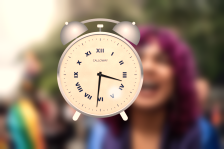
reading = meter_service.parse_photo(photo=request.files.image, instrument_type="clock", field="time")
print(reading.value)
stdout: 3:31
